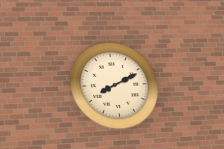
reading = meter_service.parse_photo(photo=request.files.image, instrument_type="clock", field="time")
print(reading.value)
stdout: 8:11
